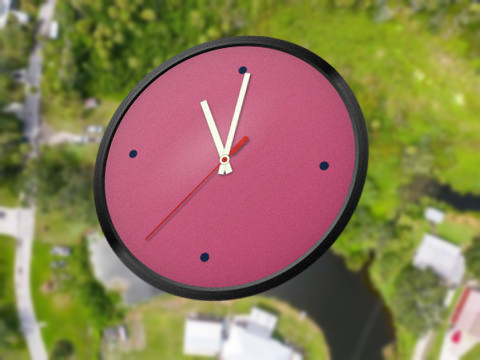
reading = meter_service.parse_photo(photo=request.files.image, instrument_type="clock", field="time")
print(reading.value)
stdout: 11:00:36
